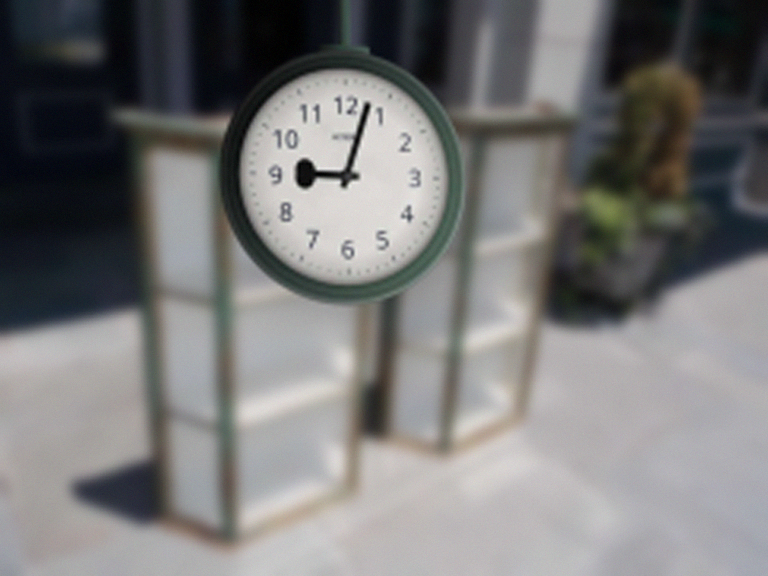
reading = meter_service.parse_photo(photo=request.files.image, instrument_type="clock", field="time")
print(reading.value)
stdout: 9:03
